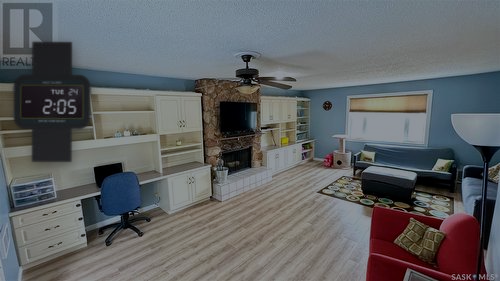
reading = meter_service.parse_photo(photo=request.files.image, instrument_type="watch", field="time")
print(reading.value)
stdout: 2:05
